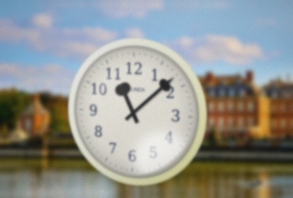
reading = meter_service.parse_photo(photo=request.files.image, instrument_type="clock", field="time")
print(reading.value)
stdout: 11:08
